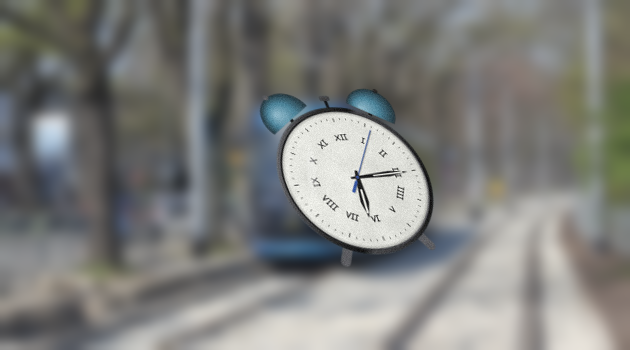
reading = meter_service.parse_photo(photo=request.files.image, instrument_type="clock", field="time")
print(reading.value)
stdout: 6:15:06
